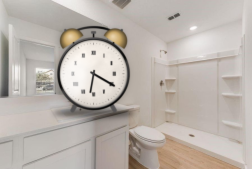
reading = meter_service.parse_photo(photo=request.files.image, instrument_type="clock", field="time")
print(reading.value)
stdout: 6:20
